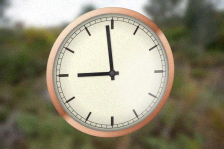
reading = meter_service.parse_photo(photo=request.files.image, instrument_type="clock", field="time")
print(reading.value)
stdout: 8:59
